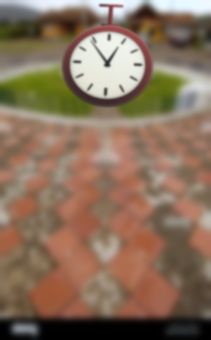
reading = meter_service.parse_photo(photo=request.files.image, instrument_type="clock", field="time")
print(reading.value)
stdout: 12:54
